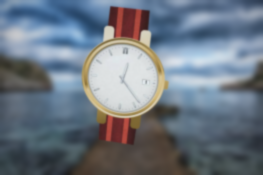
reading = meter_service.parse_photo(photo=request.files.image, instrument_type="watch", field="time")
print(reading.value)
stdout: 12:23
